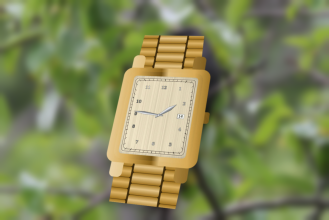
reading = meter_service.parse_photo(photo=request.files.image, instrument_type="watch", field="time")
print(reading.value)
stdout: 1:46
